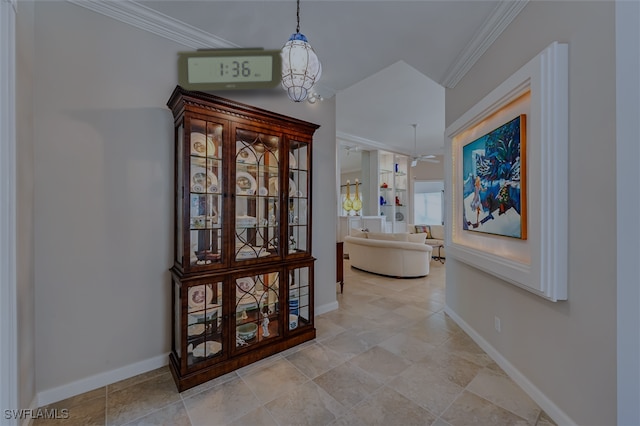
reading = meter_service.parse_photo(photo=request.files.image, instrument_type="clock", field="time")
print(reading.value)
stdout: 1:36
